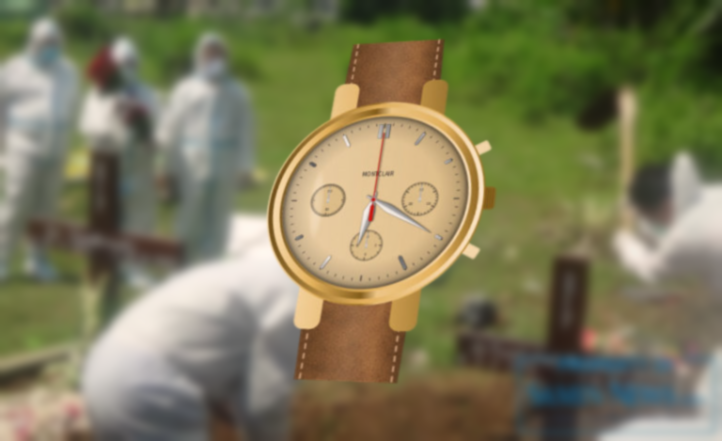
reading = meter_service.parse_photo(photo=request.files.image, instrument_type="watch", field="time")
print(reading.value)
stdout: 6:20
